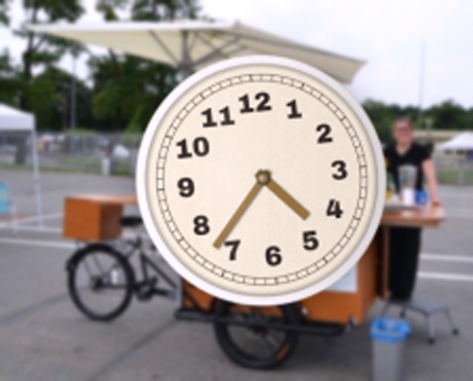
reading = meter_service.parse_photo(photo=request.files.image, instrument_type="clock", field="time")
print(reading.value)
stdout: 4:37
